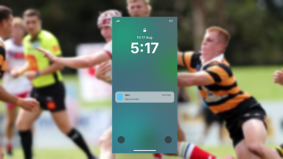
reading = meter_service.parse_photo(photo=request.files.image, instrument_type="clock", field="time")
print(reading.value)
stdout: 5:17
